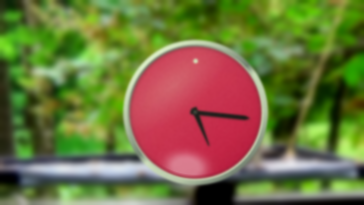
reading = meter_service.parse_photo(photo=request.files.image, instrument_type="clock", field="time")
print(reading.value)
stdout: 5:16
